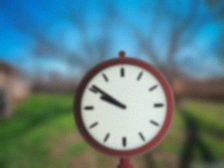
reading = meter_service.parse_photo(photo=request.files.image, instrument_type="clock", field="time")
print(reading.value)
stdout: 9:51
